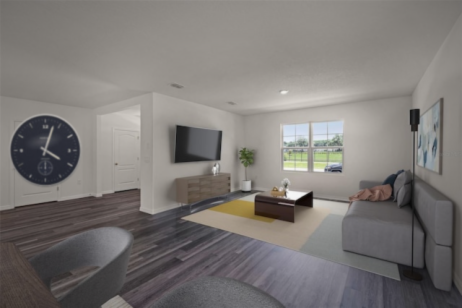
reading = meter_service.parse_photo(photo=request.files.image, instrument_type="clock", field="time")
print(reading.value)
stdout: 4:03
